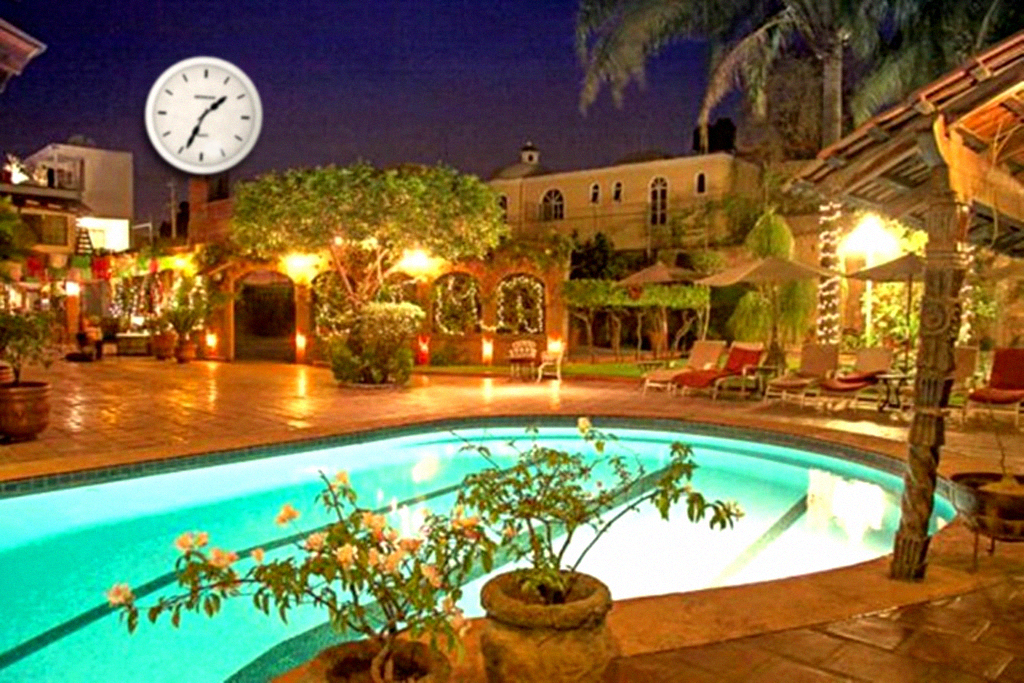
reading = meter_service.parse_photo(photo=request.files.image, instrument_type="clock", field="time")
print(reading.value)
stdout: 1:34
